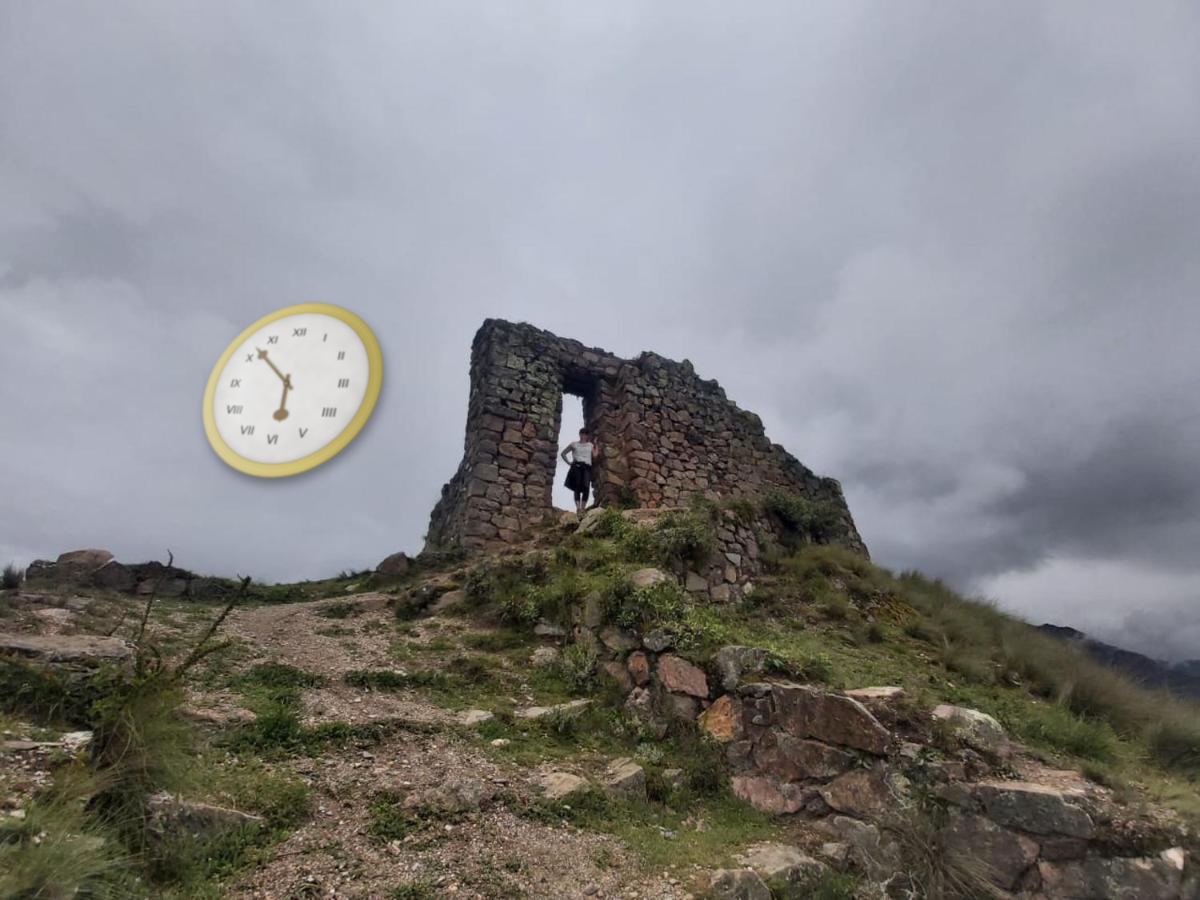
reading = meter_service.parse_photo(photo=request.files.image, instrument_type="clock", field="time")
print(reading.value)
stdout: 5:52
